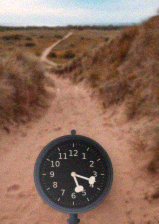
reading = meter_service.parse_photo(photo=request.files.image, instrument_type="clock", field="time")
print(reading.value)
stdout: 5:18
